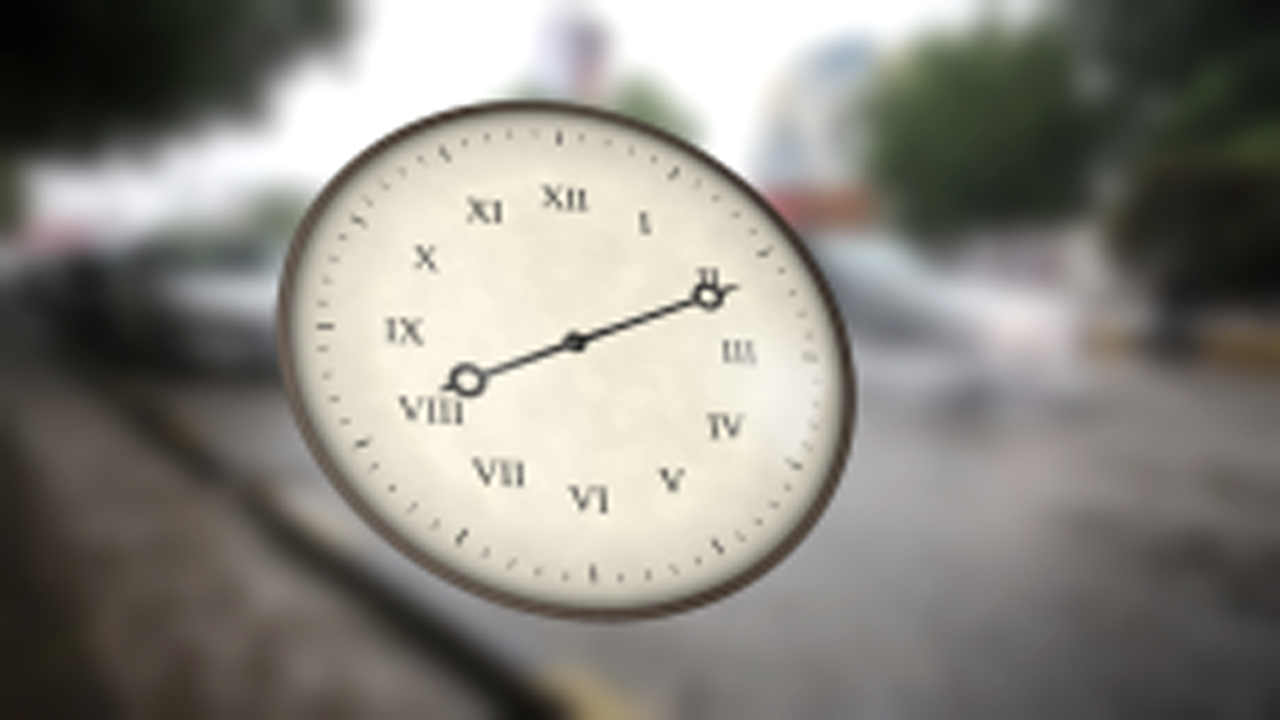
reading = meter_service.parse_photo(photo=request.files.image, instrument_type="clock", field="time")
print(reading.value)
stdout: 8:11
